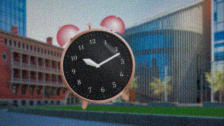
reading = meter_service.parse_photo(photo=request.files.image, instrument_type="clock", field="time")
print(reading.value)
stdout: 10:12
